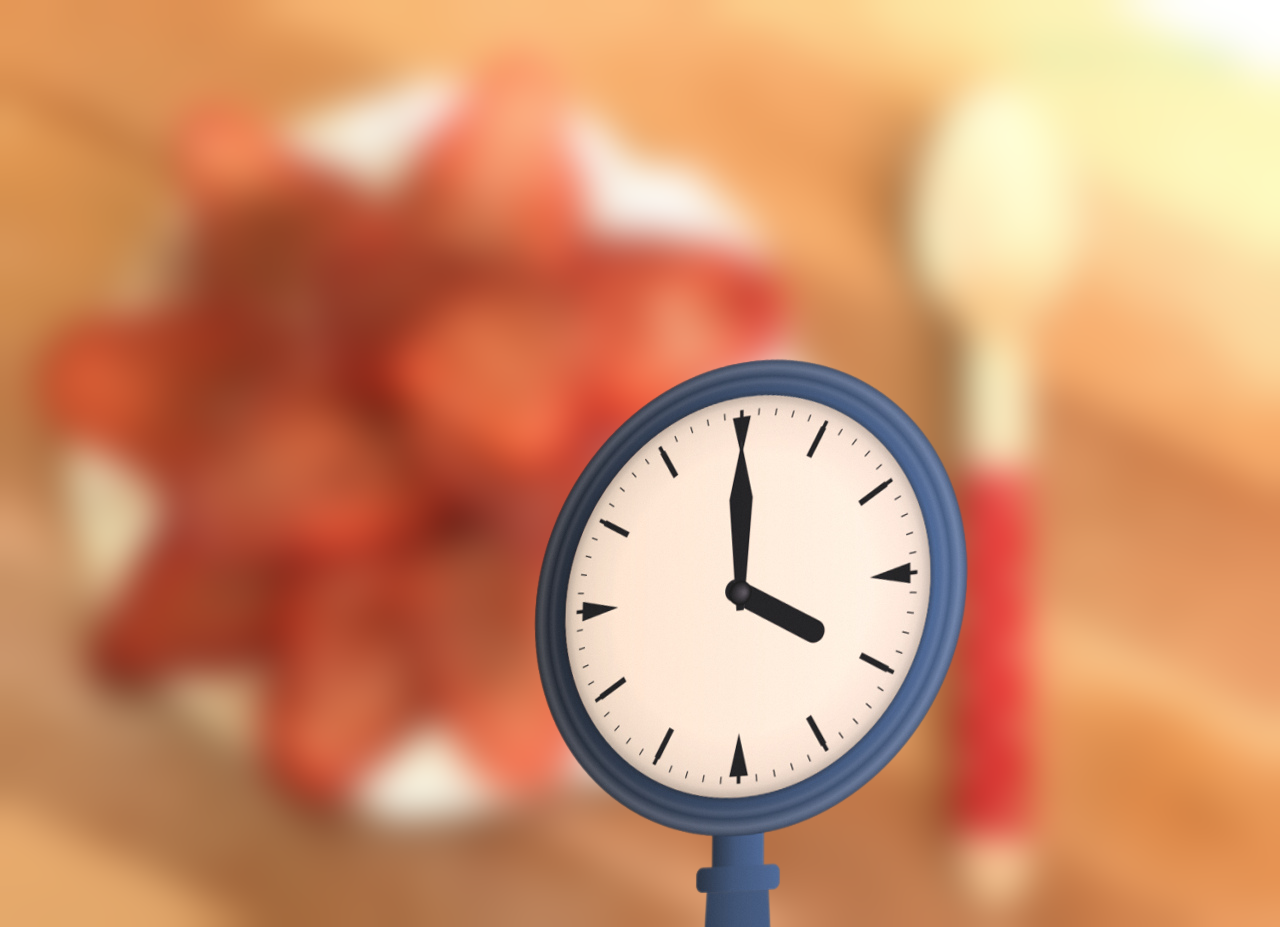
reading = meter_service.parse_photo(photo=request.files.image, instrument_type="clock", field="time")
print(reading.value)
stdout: 4:00
